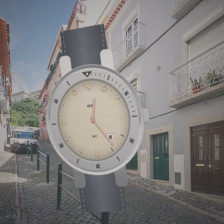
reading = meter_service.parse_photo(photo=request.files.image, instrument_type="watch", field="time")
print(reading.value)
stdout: 12:24
